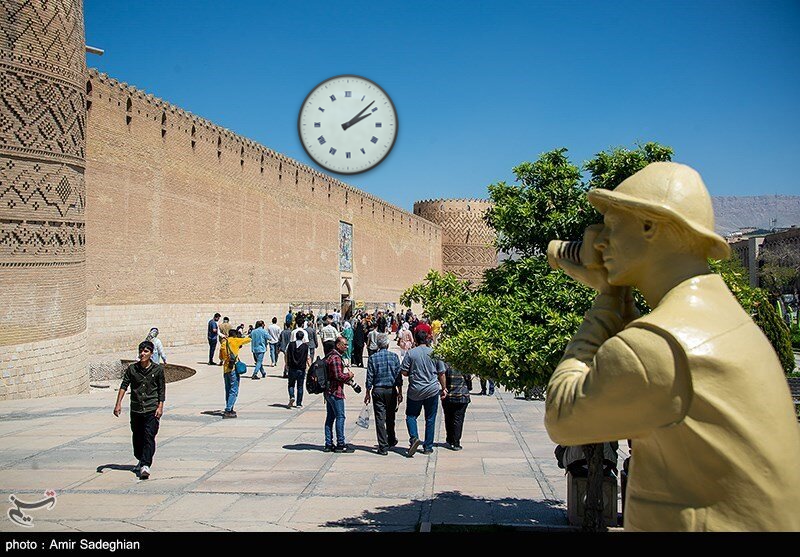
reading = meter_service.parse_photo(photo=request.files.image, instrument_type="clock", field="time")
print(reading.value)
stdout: 2:08
